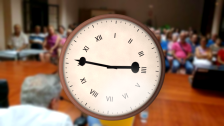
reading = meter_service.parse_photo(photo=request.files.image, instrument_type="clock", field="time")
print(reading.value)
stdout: 3:51
